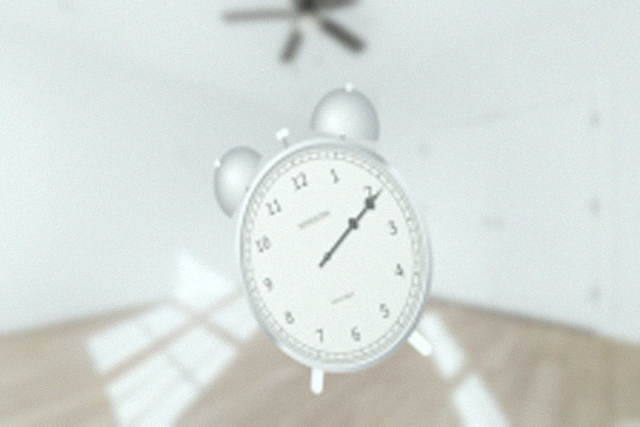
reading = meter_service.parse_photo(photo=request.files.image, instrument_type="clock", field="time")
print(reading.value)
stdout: 2:11
